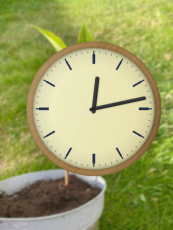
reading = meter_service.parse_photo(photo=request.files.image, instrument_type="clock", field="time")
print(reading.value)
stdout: 12:13
